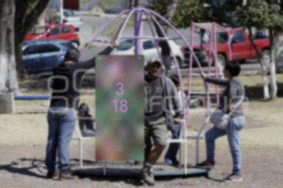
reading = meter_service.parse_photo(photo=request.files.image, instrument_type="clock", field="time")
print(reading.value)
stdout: 3:18
